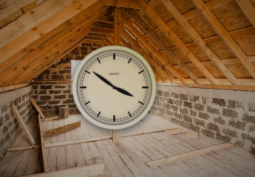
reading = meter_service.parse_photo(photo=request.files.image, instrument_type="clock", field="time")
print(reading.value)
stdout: 3:51
